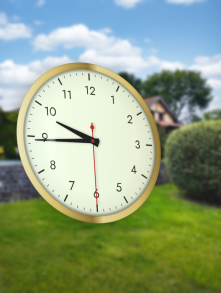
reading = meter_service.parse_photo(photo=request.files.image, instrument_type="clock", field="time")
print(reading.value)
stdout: 9:44:30
